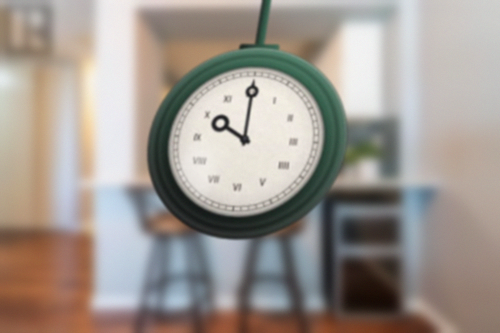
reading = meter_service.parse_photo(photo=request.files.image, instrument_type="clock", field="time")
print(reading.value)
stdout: 10:00
